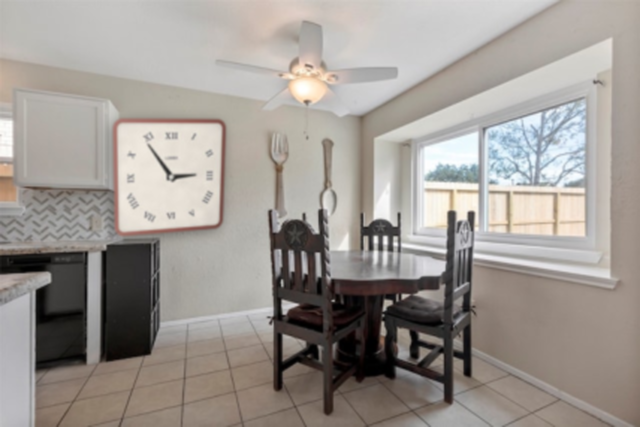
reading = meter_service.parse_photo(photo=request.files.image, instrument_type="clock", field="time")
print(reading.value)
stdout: 2:54
